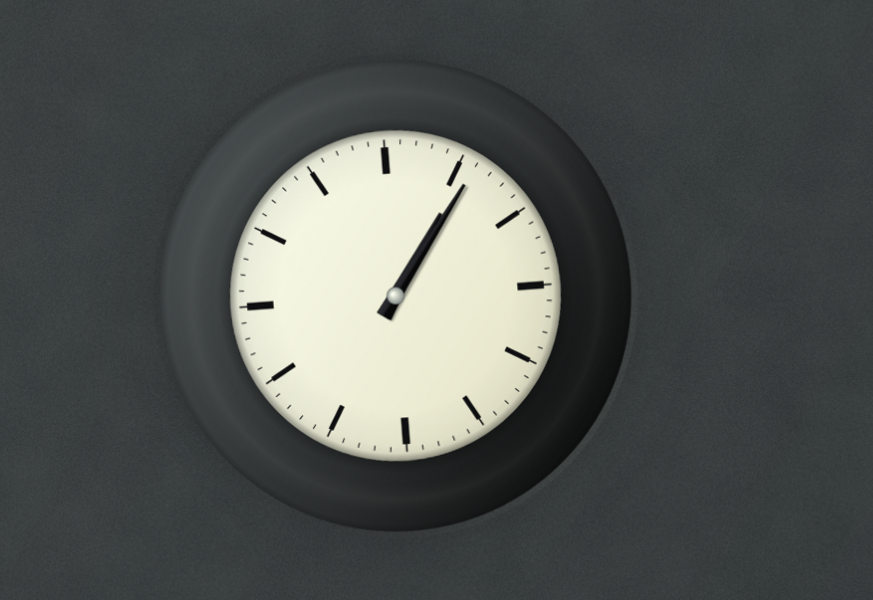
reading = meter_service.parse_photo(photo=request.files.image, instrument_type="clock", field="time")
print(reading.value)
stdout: 1:06
